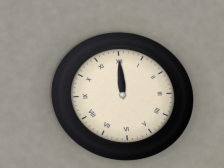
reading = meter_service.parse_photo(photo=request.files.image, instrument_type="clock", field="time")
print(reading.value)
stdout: 12:00
